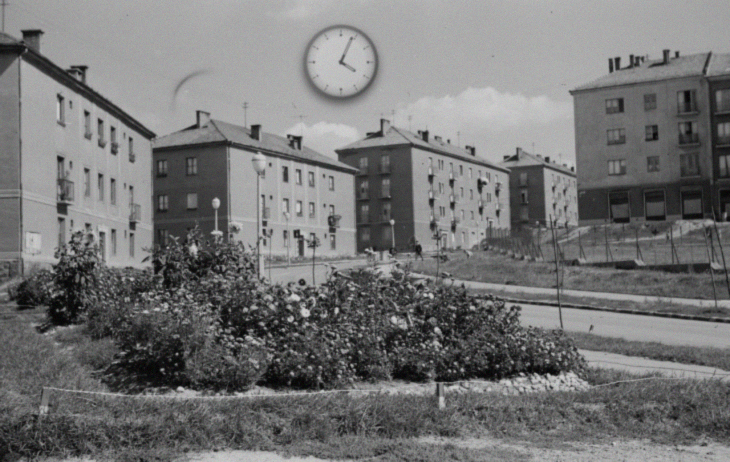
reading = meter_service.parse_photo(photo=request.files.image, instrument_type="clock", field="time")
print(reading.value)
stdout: 4:04
